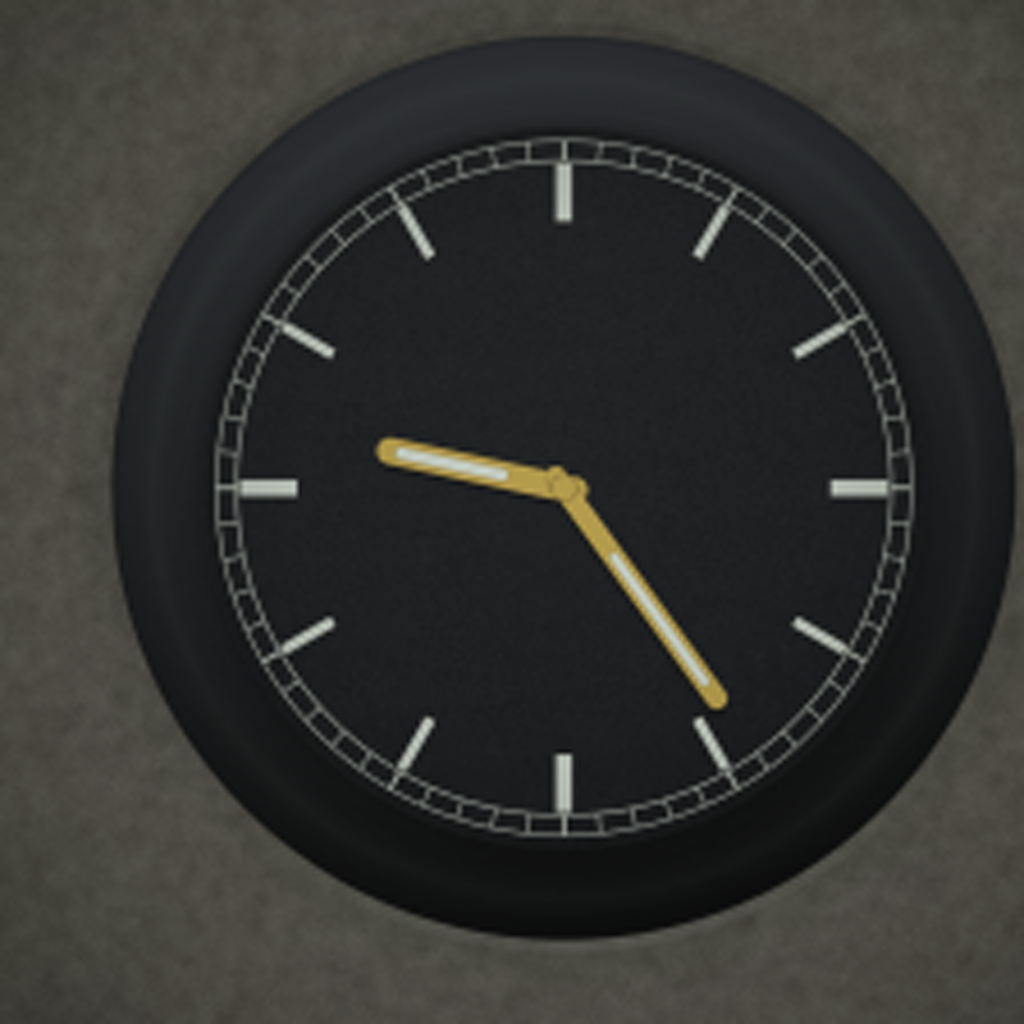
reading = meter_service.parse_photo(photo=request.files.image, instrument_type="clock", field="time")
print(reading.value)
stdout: 9:24
